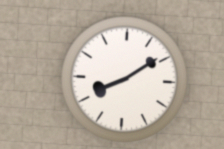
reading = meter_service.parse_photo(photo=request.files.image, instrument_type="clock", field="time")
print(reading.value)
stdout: 8:09
